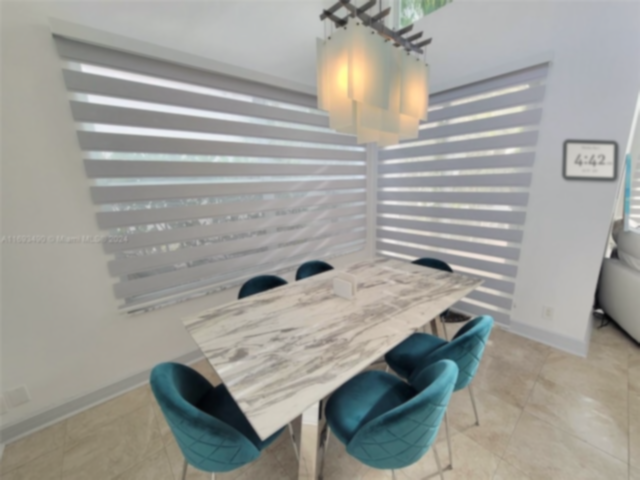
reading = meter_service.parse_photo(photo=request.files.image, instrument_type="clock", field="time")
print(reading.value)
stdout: 4:42
